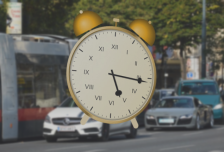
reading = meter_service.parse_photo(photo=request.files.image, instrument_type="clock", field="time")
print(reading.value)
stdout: 5:16
